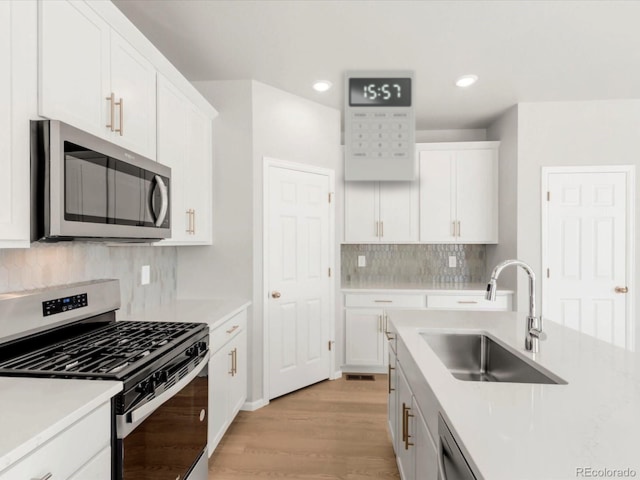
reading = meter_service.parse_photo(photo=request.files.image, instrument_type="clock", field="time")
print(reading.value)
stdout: 15:57
